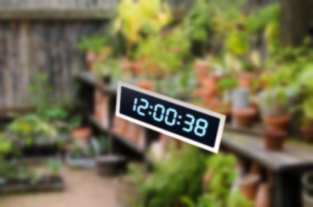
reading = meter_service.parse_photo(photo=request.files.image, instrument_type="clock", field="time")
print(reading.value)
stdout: 12:00:38
